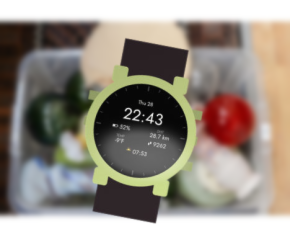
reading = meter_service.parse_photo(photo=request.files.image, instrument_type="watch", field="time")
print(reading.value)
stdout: 22:43
